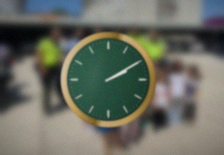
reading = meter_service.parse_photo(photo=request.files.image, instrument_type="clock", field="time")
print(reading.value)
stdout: 2:10
